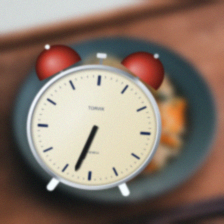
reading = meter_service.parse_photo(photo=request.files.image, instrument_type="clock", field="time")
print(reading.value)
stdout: 6:33
